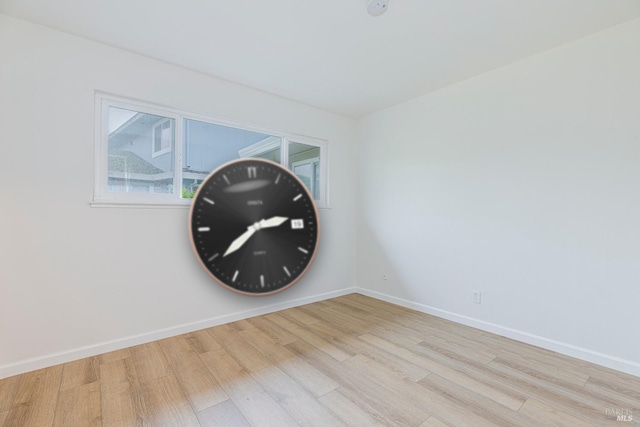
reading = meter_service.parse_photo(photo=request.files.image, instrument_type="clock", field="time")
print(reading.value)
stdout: 2:39
